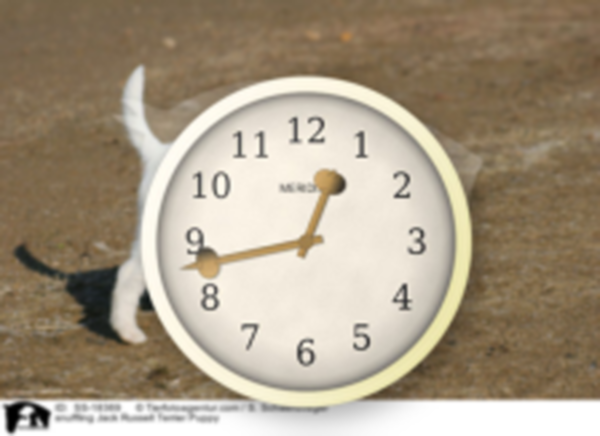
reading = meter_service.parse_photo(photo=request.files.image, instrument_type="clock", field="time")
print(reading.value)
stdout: 12:43
